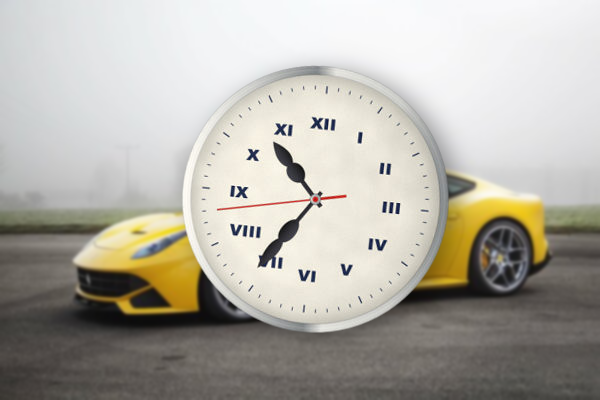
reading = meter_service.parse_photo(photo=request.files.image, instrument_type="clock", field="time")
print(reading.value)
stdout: 10:35:43
